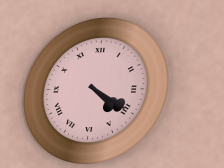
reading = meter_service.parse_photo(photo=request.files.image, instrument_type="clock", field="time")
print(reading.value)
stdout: 4:20
